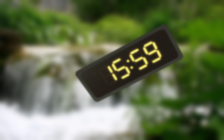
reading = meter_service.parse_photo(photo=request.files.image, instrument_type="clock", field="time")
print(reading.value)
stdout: 15:59
